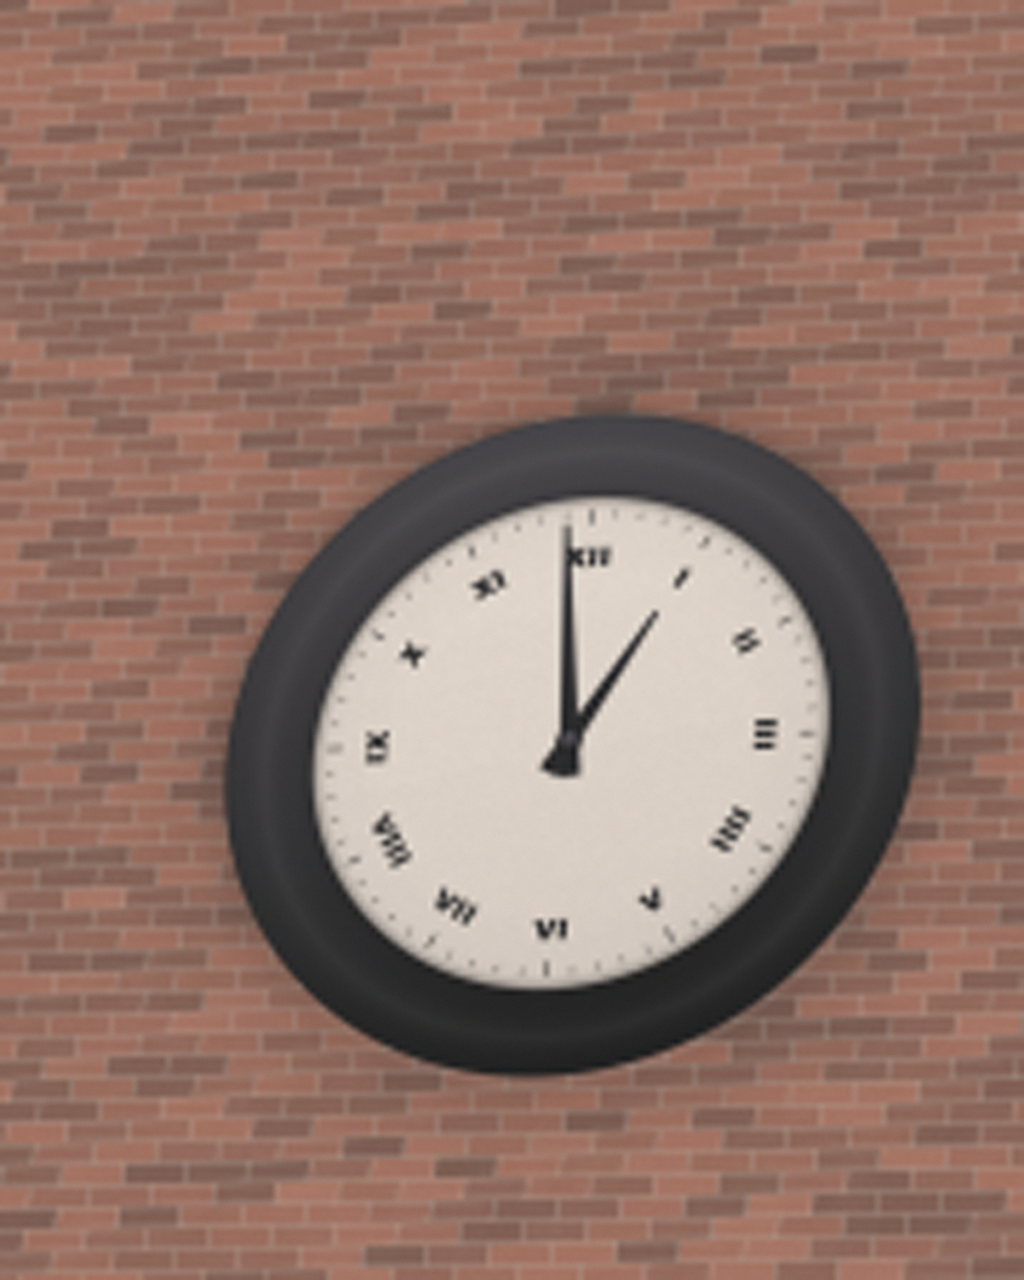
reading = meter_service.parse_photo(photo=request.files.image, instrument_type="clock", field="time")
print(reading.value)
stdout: 12:59
